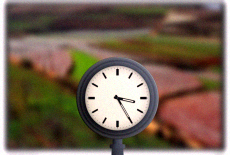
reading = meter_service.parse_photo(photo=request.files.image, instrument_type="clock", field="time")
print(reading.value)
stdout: 3:25
